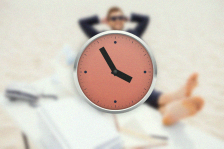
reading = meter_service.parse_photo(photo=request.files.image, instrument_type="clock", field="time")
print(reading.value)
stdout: 3:55
